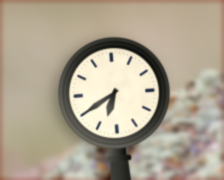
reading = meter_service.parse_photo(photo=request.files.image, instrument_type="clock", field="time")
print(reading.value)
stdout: 6:40
